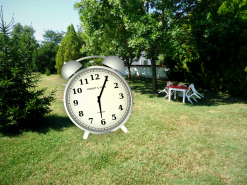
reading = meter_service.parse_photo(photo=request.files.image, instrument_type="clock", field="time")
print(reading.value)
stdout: 6:05
